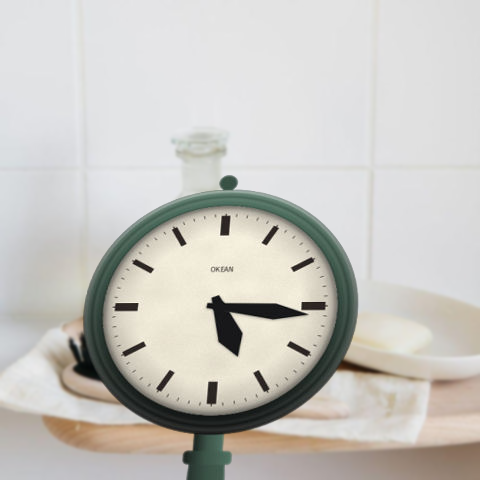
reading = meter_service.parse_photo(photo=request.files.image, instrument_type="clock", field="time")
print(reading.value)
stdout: 5:16
